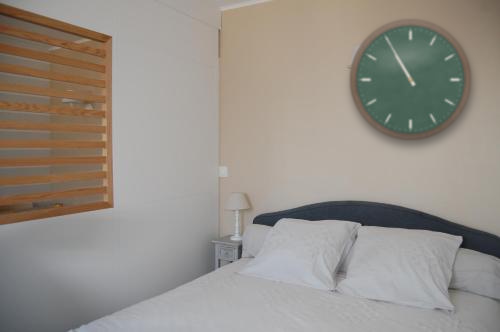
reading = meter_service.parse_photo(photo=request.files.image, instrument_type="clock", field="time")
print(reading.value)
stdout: 10:55
